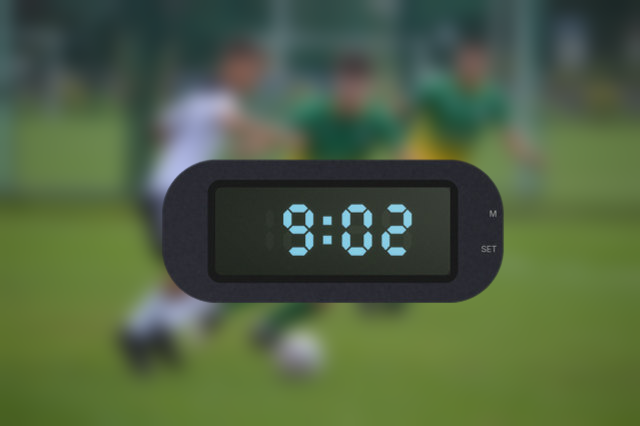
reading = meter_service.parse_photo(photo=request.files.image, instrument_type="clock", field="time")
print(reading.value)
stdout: 9:02
